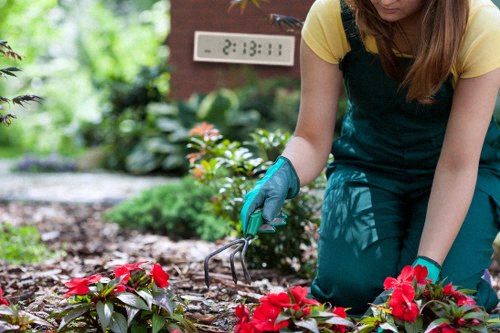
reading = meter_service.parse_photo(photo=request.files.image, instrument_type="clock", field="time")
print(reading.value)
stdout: 2:13:11
